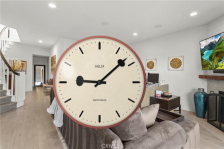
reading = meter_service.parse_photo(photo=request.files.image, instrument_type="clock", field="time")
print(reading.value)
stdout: 9:08
